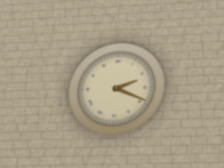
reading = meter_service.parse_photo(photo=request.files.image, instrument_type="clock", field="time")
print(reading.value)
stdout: 2:19
